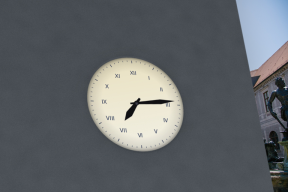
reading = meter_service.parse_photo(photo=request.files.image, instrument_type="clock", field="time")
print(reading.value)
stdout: 7:14
